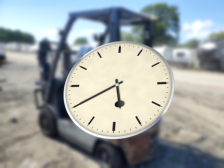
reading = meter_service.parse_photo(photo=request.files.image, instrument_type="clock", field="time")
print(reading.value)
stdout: 5:40
